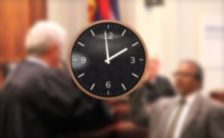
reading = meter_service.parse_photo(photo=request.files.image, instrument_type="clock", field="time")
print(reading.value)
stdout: 1:59
